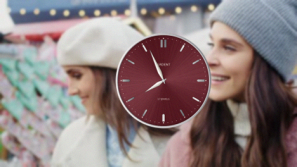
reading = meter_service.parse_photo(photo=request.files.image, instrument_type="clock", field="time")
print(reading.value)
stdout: 7:56
